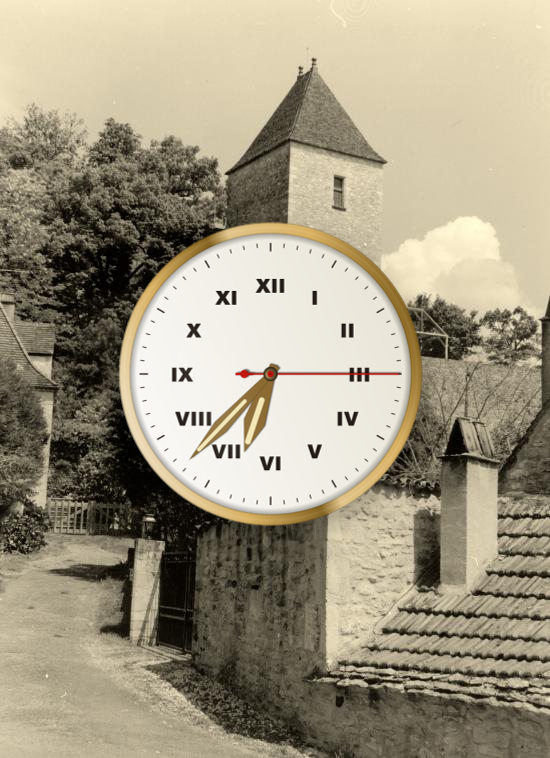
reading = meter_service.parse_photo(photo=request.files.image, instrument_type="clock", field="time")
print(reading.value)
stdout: 6:37:15
